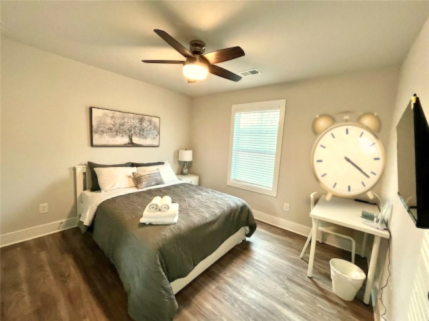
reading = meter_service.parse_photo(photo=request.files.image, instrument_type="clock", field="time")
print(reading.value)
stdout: 4:22
